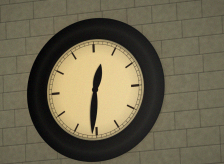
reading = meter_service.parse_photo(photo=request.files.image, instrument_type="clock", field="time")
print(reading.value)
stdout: 12:31
